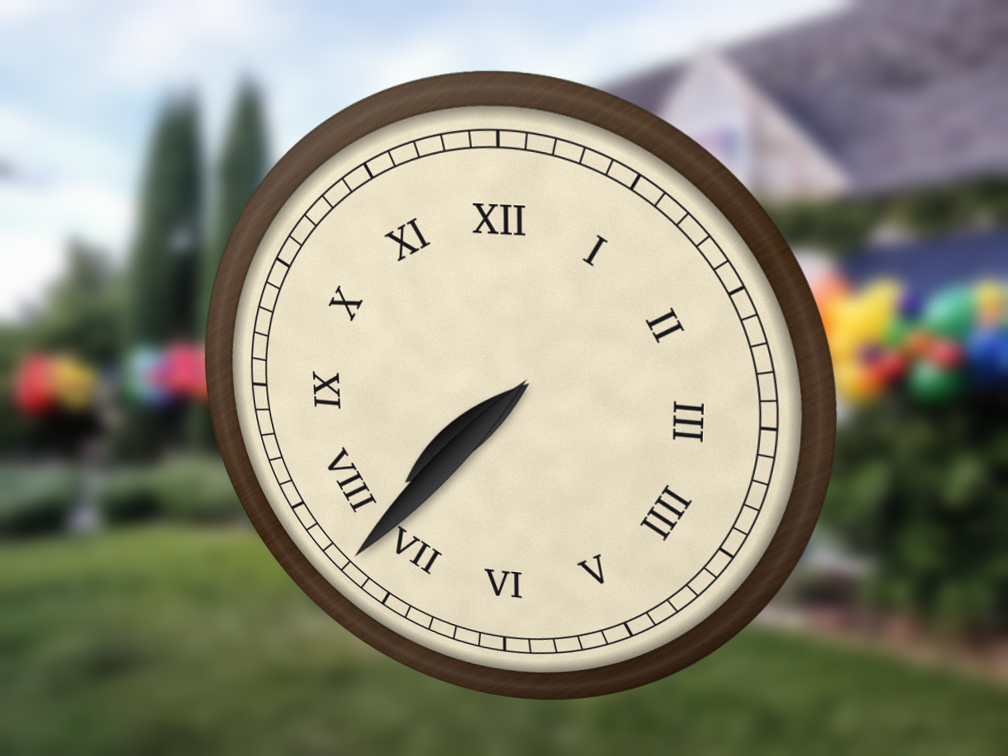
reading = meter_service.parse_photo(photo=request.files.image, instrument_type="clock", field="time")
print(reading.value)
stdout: 7:37
